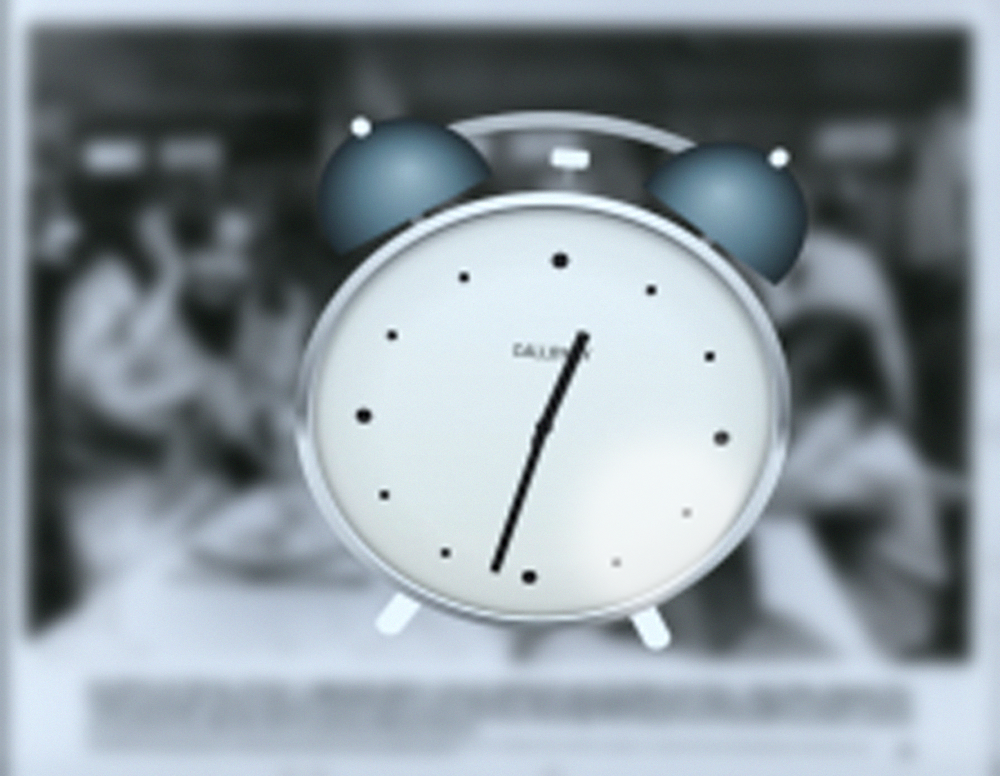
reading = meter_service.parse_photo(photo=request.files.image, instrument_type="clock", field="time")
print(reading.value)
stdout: 12:32
